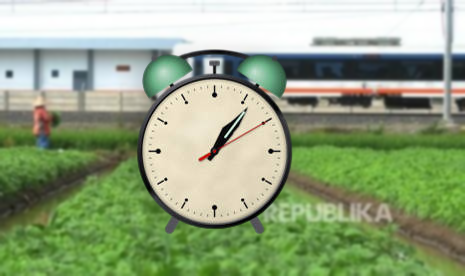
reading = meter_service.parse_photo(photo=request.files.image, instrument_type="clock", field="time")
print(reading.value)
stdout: 1:06:10
